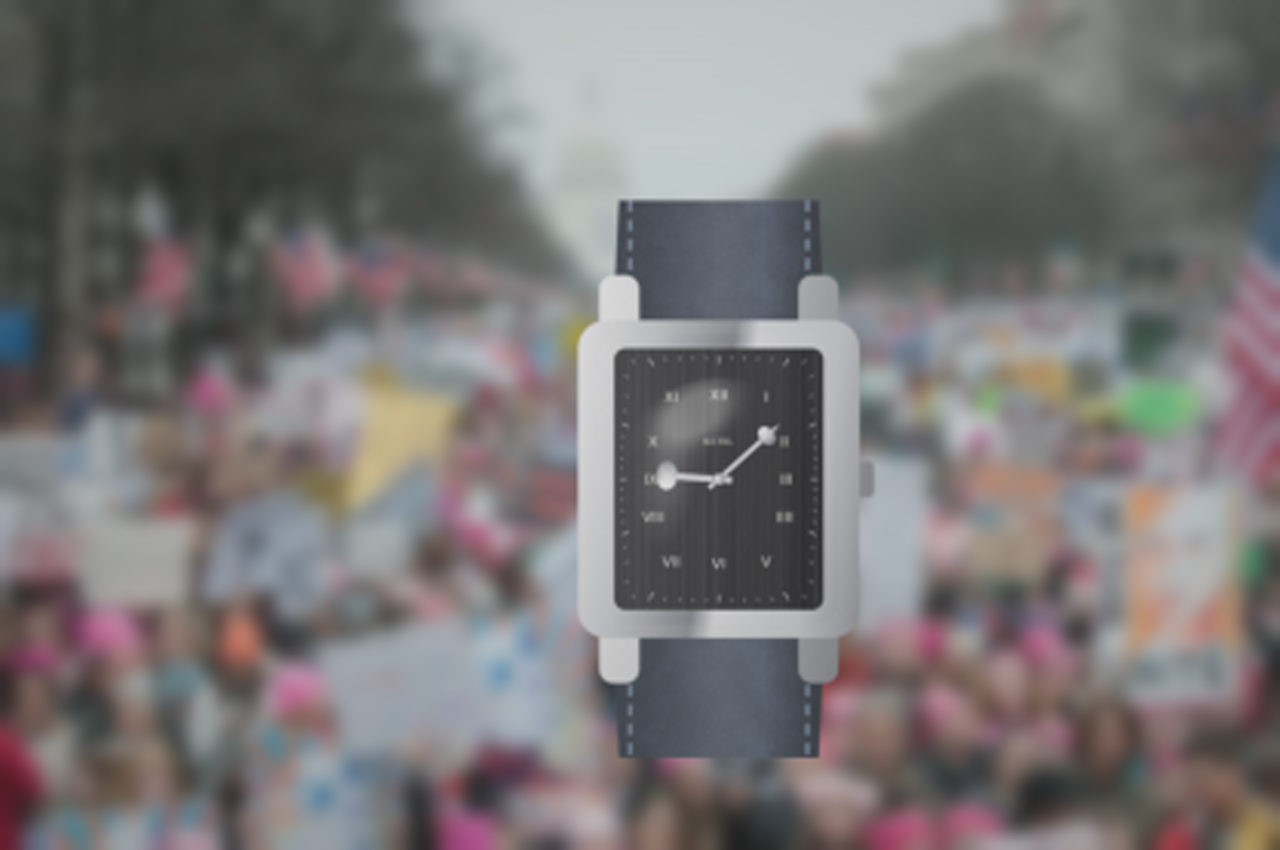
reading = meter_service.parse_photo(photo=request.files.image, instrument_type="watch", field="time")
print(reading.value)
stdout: 9:08
